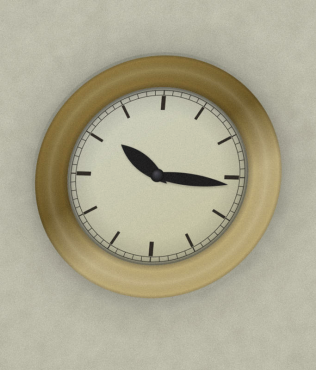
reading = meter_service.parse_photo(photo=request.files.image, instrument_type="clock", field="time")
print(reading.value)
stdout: 10:16
